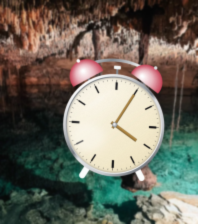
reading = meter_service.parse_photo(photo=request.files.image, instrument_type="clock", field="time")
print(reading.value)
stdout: 4:05
